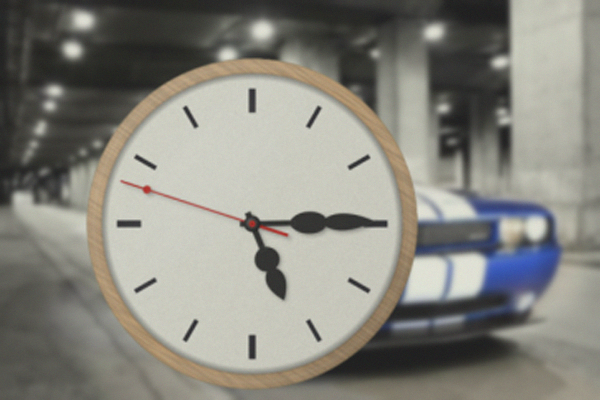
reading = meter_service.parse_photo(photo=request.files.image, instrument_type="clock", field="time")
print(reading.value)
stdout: 5:14:48
